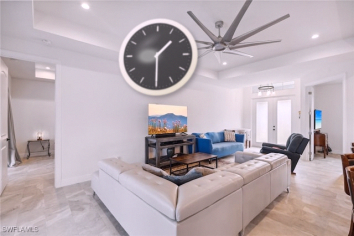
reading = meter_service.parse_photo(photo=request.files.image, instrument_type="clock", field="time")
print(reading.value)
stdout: 1:30
